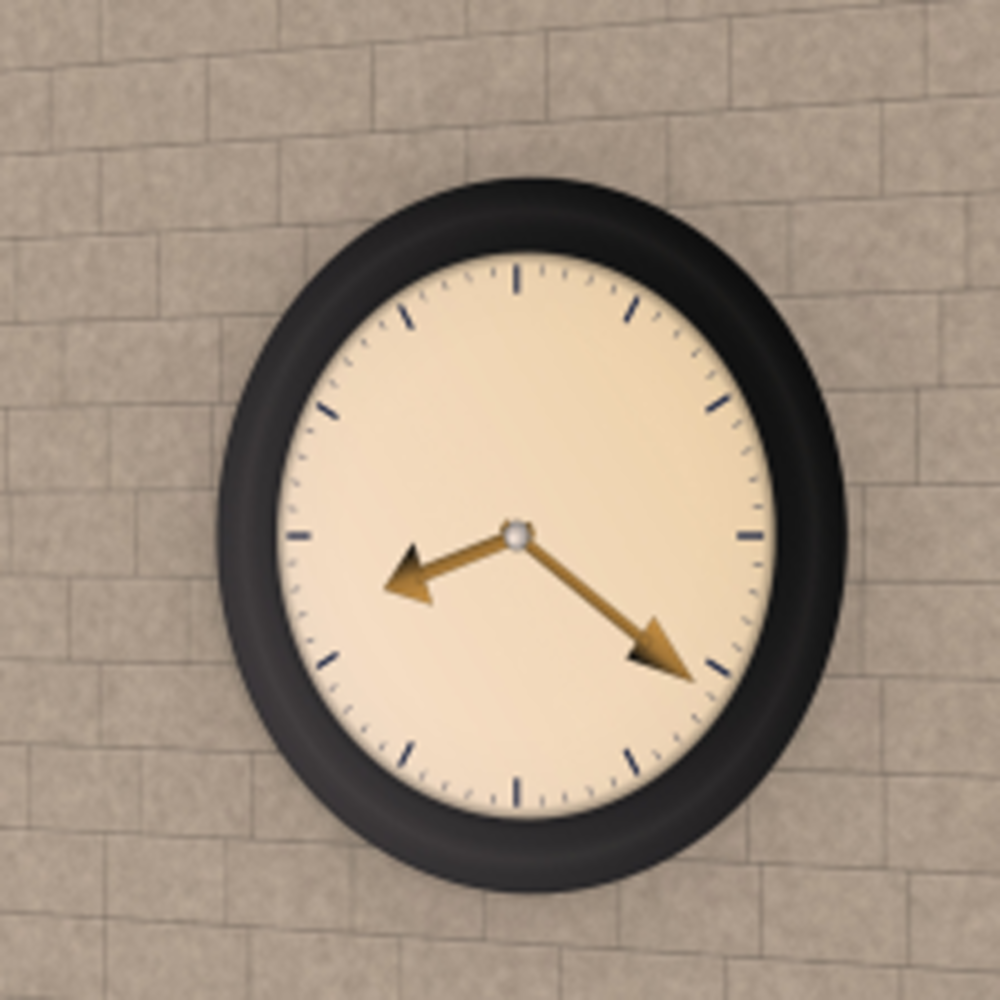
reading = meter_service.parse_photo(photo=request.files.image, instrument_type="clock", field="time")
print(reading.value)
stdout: 8:21
